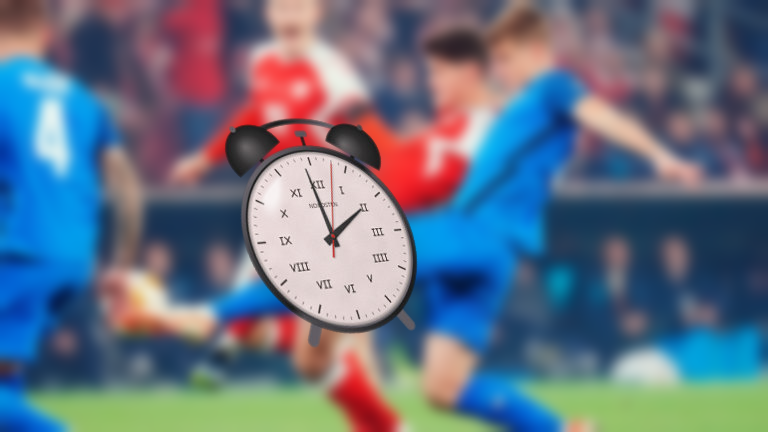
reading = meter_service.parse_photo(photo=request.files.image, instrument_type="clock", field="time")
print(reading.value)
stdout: 1:59:03
